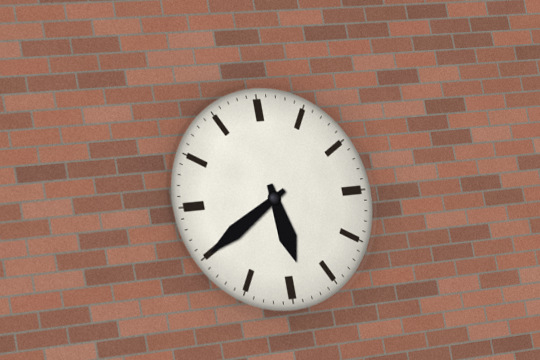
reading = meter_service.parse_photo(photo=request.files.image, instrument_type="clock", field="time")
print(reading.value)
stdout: 5:40
